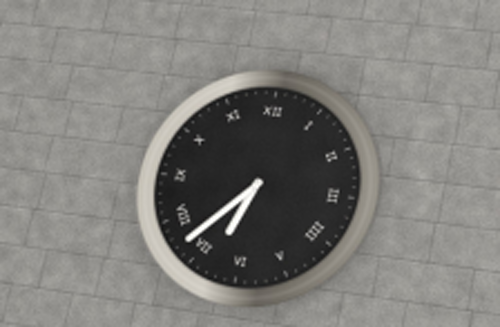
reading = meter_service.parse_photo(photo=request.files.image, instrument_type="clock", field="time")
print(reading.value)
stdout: 6:37
